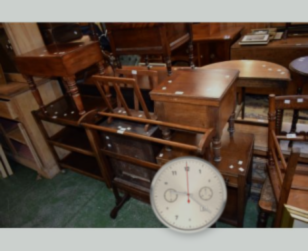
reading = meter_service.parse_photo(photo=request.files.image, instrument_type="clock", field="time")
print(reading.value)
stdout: 9:22
